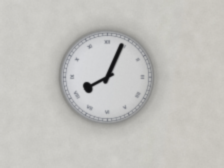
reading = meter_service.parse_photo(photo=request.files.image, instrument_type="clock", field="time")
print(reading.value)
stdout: 8:04
